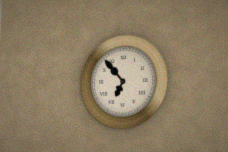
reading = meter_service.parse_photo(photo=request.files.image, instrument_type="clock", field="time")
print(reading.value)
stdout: 6:53
